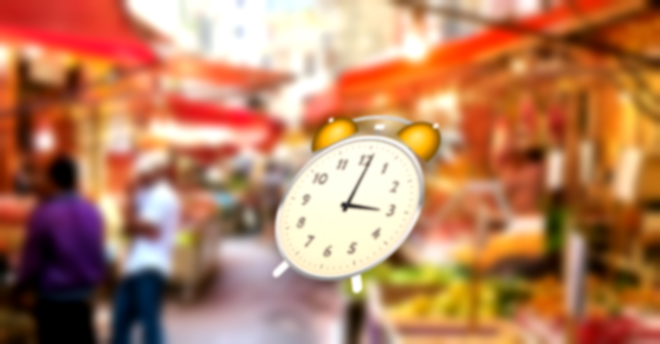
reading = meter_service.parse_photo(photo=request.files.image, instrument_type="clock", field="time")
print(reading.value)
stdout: 3:01
